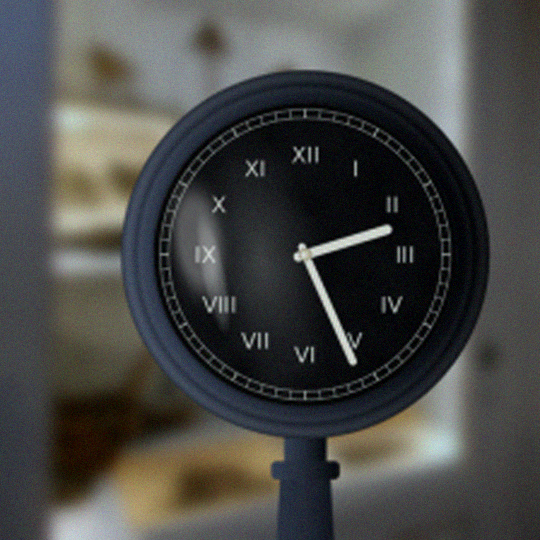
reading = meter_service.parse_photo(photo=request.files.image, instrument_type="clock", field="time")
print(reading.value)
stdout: 2:26
